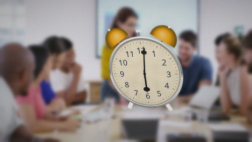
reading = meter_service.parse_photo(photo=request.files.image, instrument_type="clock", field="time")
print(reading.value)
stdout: 6:01
